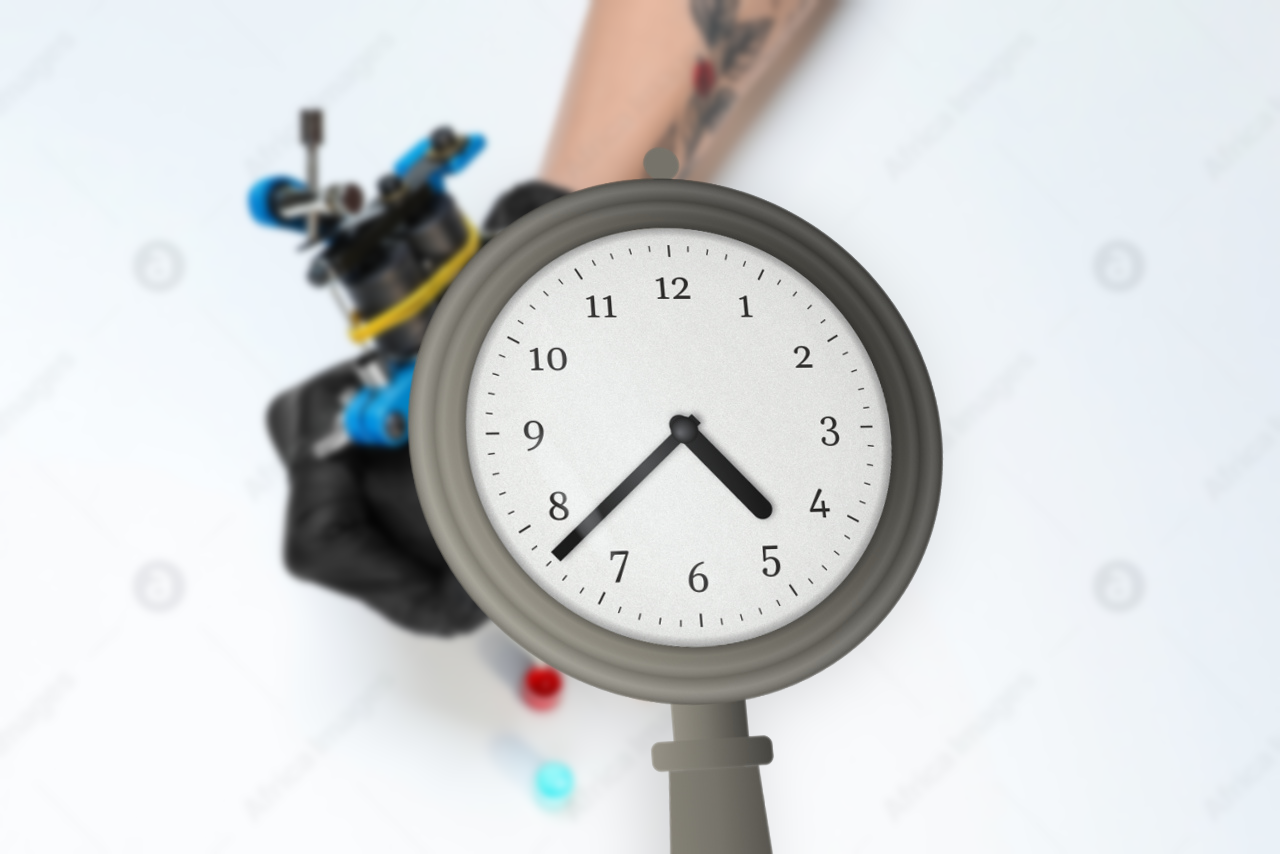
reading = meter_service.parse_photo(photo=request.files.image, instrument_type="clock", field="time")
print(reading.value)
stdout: 4:38
